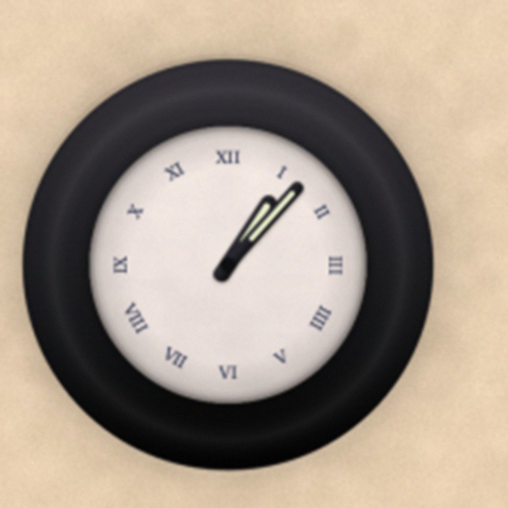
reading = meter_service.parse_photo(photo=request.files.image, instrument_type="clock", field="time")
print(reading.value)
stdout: 1:07
